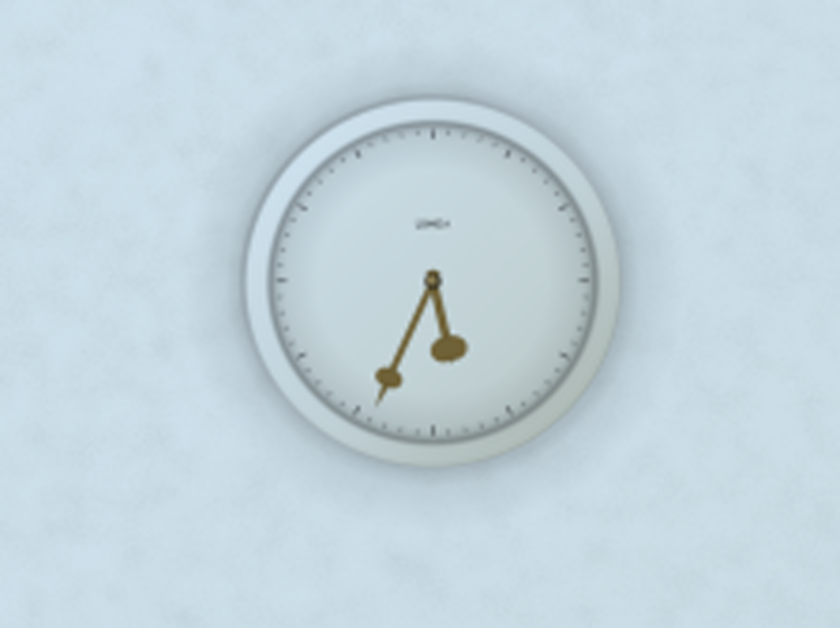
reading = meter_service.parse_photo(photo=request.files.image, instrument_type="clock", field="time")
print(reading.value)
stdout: 5:34
